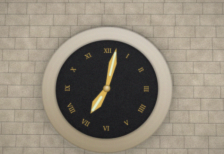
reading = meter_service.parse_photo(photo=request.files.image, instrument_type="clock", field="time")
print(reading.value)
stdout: 7:02
